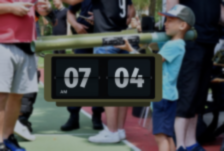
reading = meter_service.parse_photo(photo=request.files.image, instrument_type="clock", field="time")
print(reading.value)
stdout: 7:04
